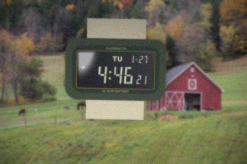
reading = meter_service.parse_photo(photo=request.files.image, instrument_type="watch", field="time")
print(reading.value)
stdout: 4:46
